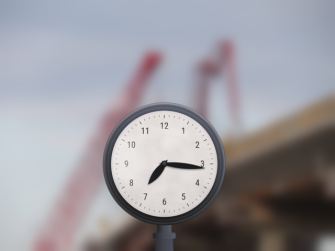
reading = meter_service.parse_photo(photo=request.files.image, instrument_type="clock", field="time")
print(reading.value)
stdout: 7:16
